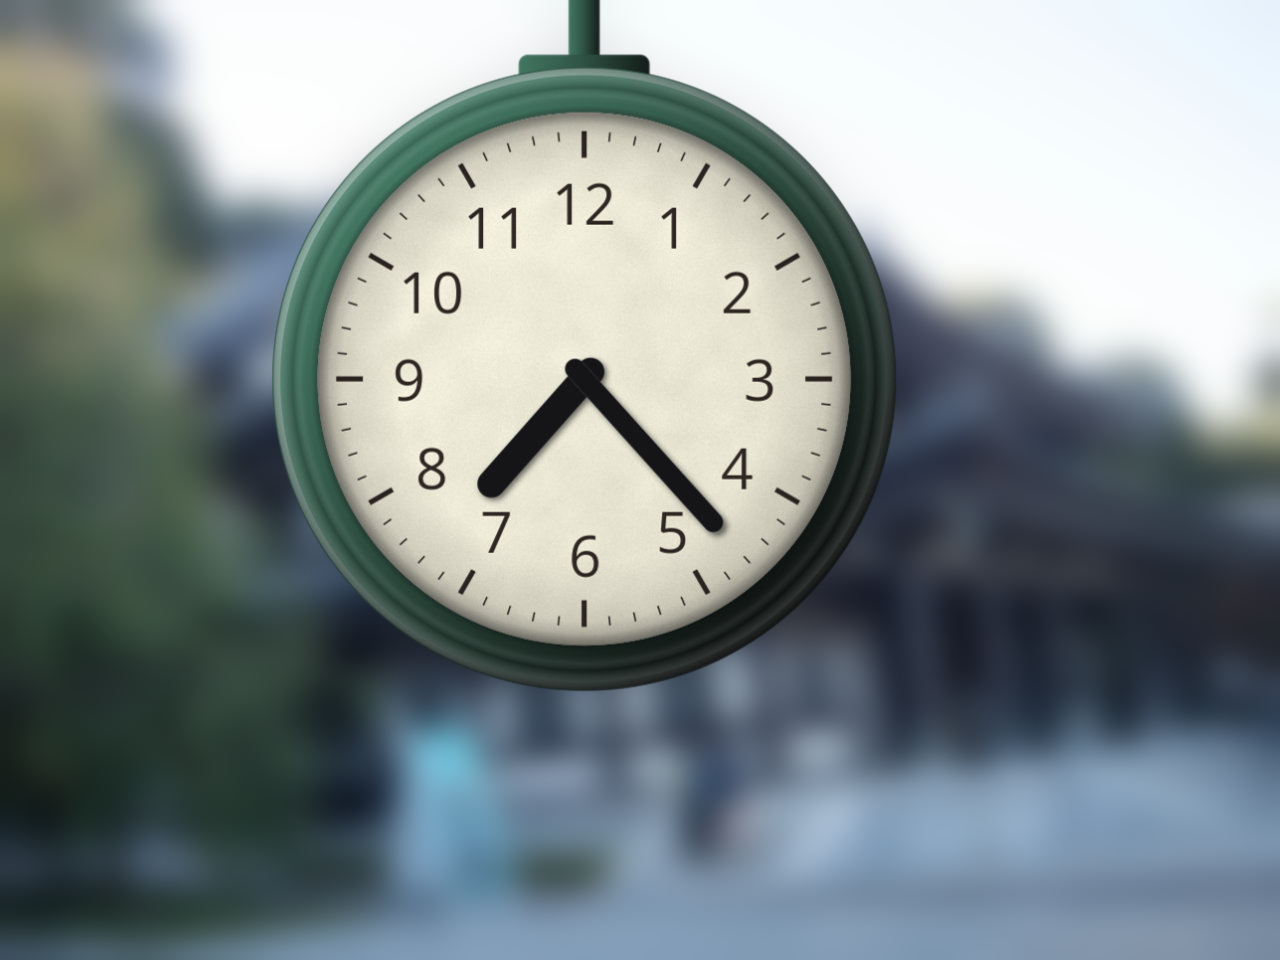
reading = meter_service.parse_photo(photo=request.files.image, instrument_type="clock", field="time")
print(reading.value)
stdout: 7:23
